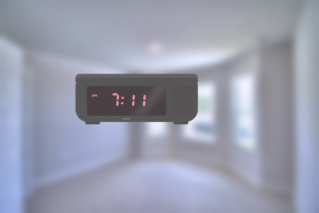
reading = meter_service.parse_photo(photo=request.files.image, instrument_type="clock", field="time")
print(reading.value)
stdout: 7:11
